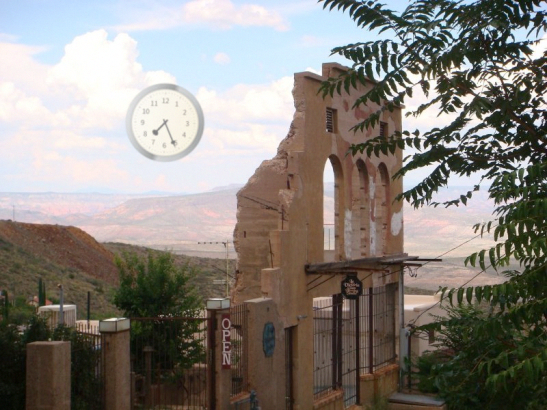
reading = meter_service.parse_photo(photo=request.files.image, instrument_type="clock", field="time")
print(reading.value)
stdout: 7:26
